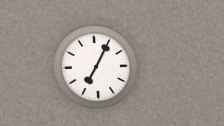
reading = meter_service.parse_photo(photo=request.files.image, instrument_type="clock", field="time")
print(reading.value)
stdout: 7:05
